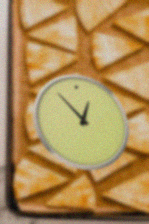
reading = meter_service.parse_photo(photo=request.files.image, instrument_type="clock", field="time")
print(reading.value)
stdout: 12:54
